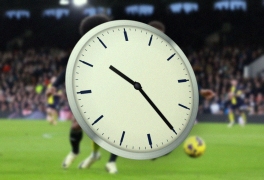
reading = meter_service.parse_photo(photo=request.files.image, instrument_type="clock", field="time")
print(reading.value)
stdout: 10:25
